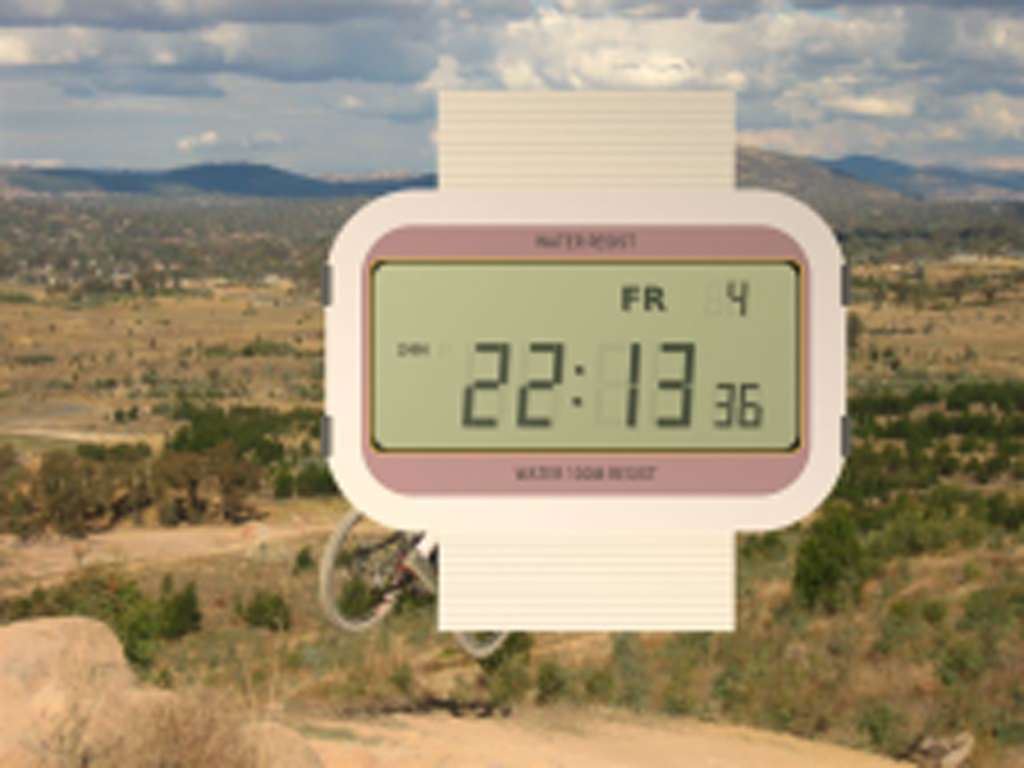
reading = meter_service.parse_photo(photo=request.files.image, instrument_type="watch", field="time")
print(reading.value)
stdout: 22:13:36
